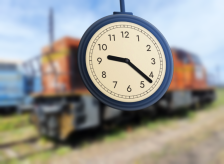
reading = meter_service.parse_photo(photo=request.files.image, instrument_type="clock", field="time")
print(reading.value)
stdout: 9:22
